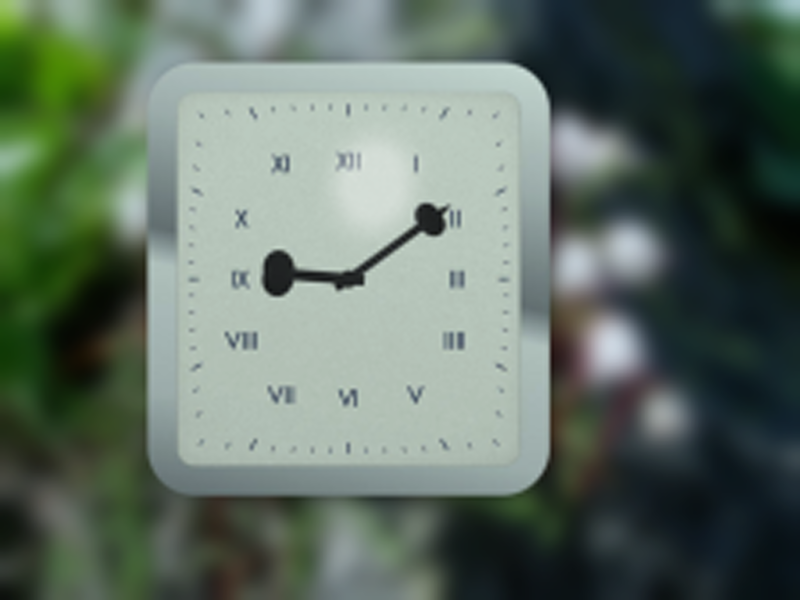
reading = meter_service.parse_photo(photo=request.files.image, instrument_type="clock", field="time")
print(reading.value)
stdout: 9:09
